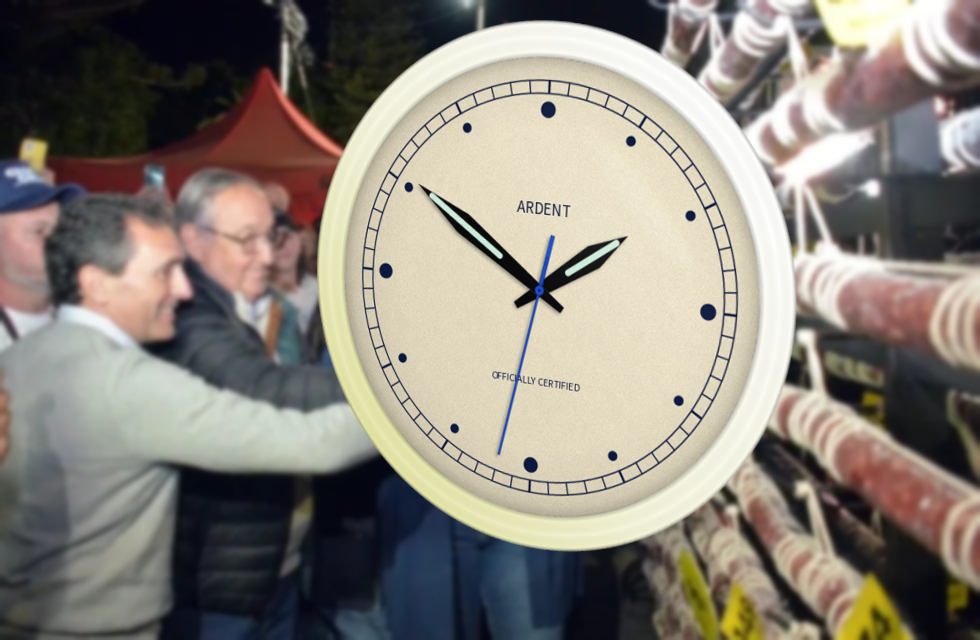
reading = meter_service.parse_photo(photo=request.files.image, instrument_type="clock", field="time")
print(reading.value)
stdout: 1:50:32
